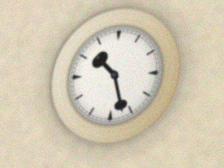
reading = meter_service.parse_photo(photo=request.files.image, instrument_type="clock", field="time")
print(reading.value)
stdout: 10:27
